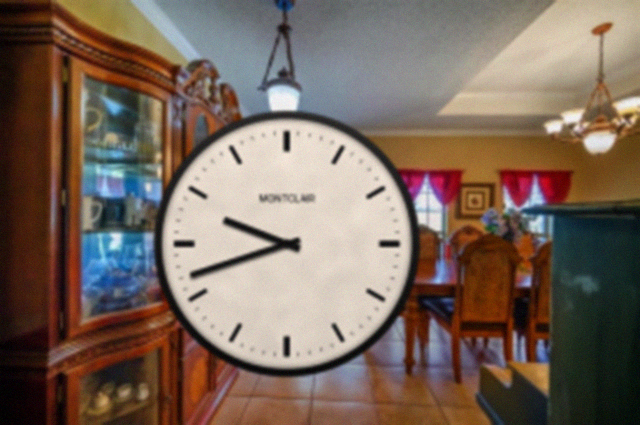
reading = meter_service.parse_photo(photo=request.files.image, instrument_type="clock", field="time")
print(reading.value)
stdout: 9:42
